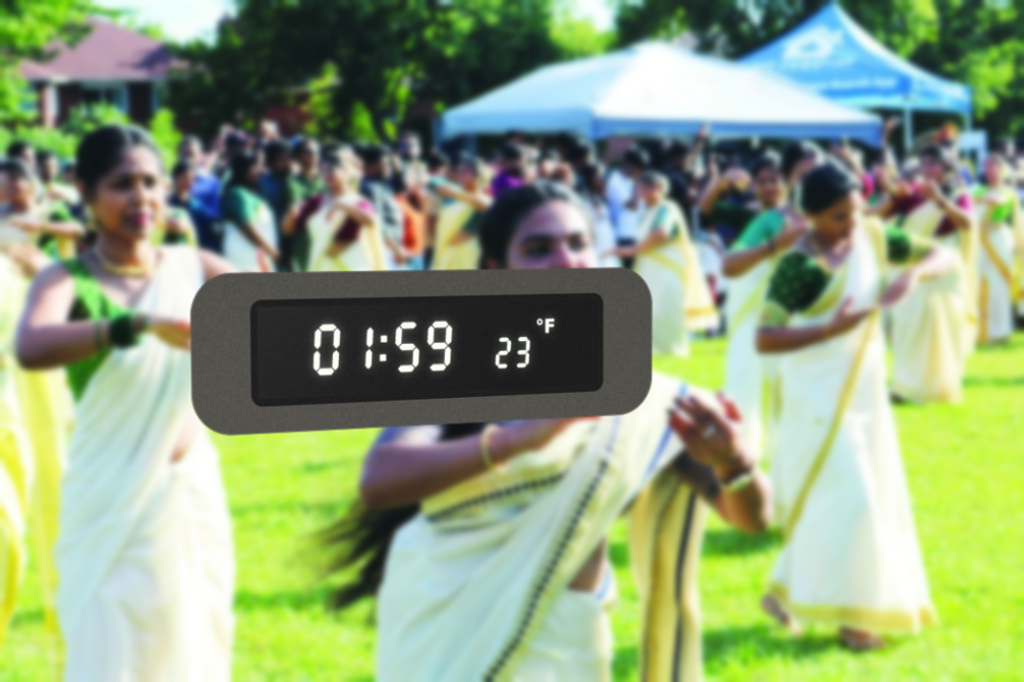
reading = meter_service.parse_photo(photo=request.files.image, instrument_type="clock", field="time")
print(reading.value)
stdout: 1:59
